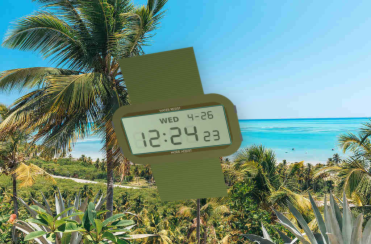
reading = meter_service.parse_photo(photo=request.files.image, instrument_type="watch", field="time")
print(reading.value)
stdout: 12:24:23
